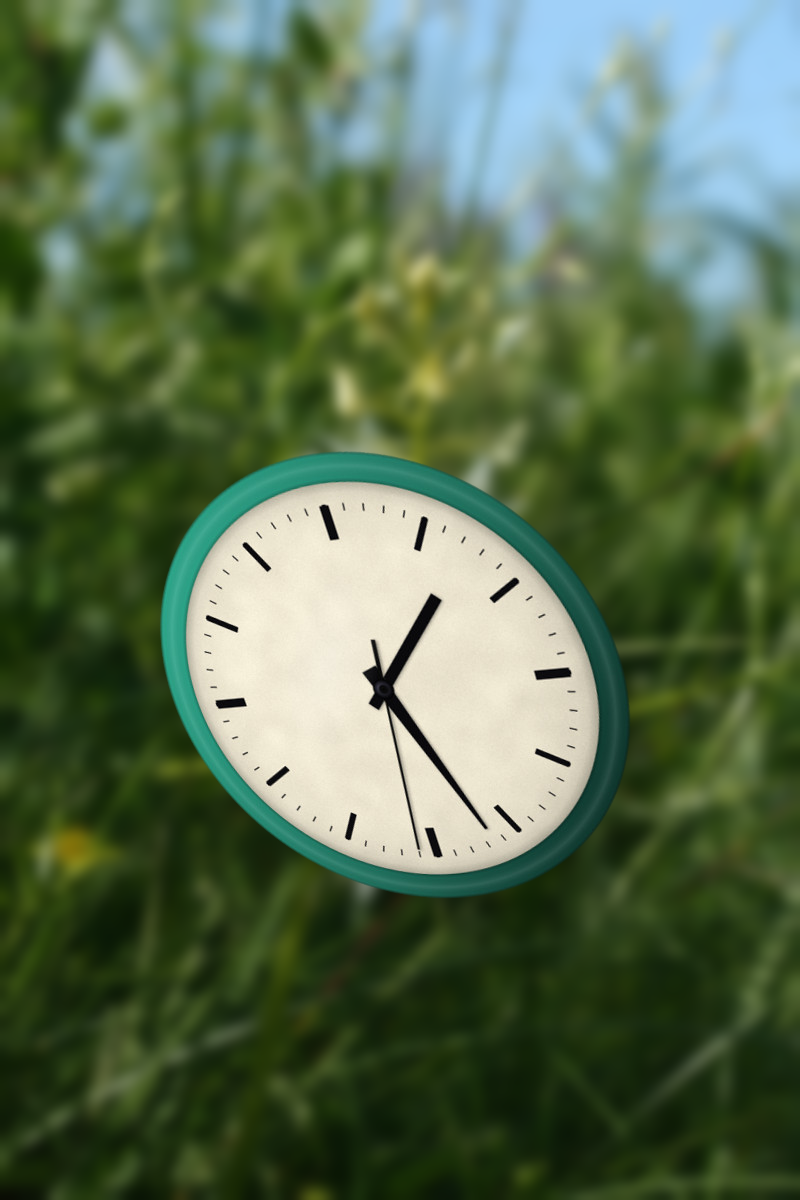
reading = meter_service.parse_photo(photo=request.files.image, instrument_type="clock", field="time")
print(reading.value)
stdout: 1:26:31
